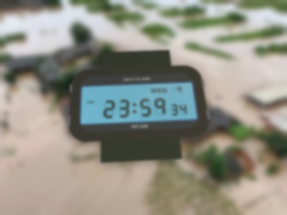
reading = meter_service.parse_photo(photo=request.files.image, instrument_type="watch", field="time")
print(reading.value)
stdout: 23:59:34
